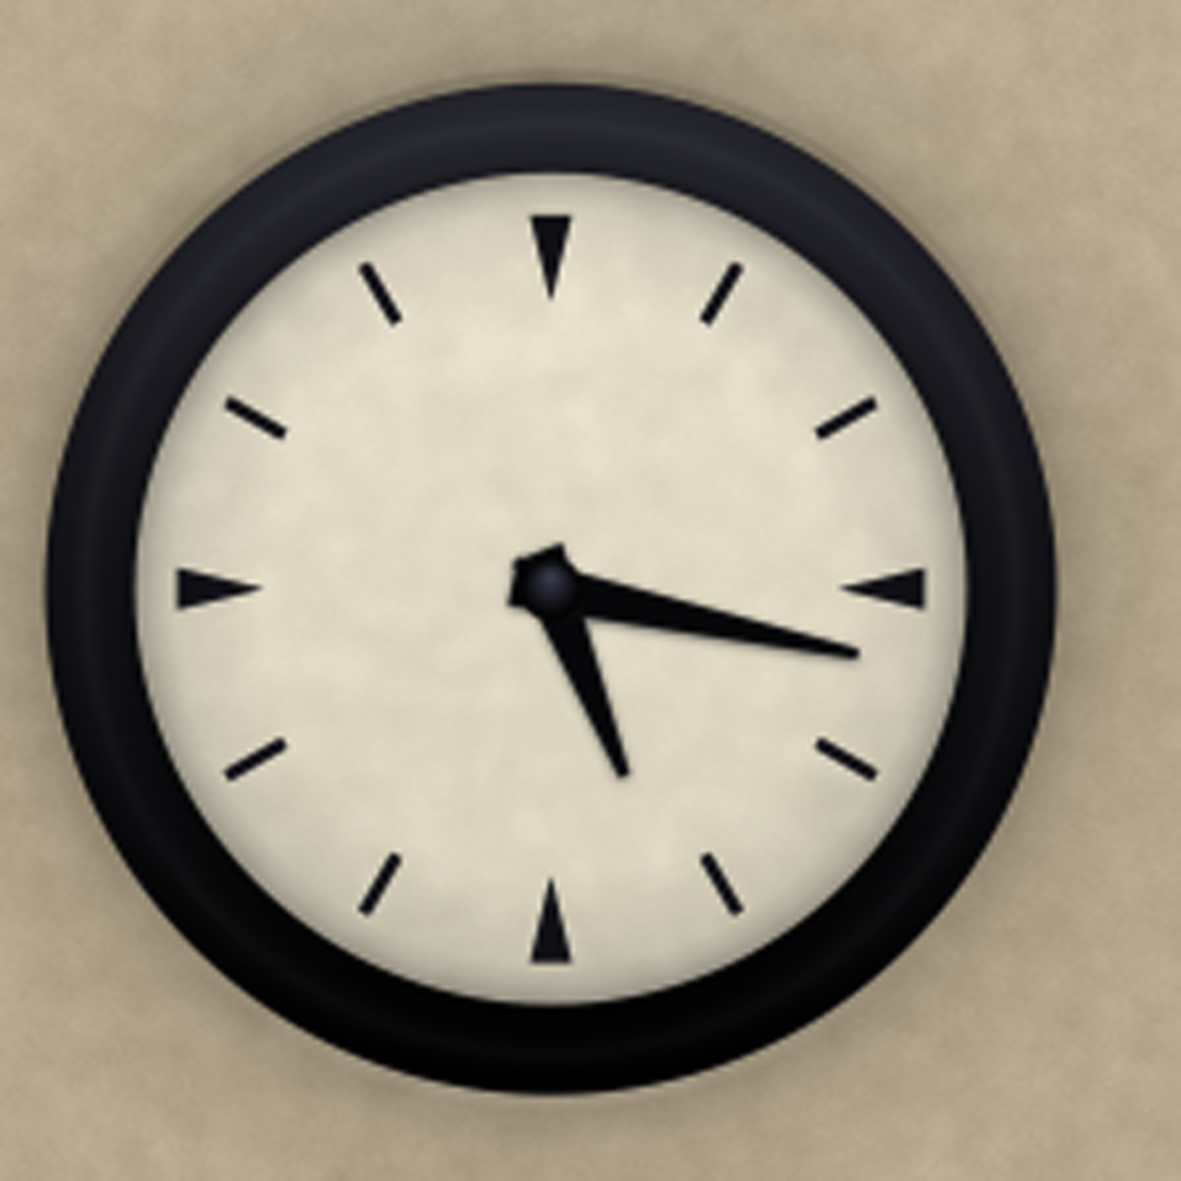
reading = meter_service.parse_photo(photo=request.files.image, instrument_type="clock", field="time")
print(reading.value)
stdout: 5:17
